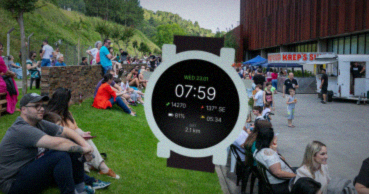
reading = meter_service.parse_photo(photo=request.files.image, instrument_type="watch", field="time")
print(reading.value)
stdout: 7:59
